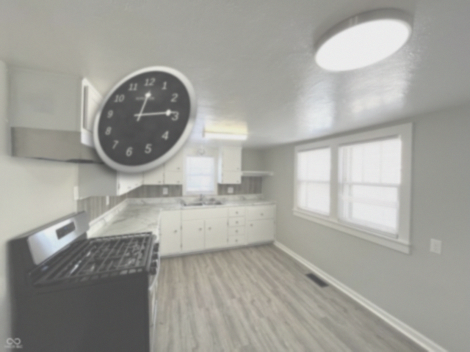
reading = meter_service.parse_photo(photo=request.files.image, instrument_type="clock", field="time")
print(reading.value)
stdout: 12:14
